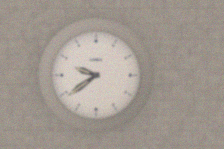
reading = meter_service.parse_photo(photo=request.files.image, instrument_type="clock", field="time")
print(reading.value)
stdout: 9:39
